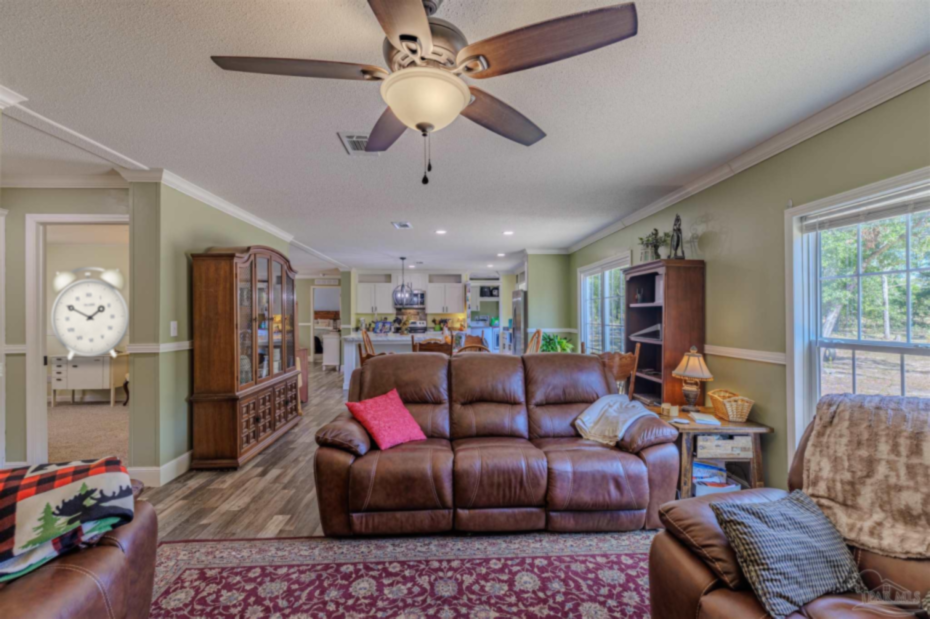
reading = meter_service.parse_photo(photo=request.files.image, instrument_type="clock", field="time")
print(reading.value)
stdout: 1:50
